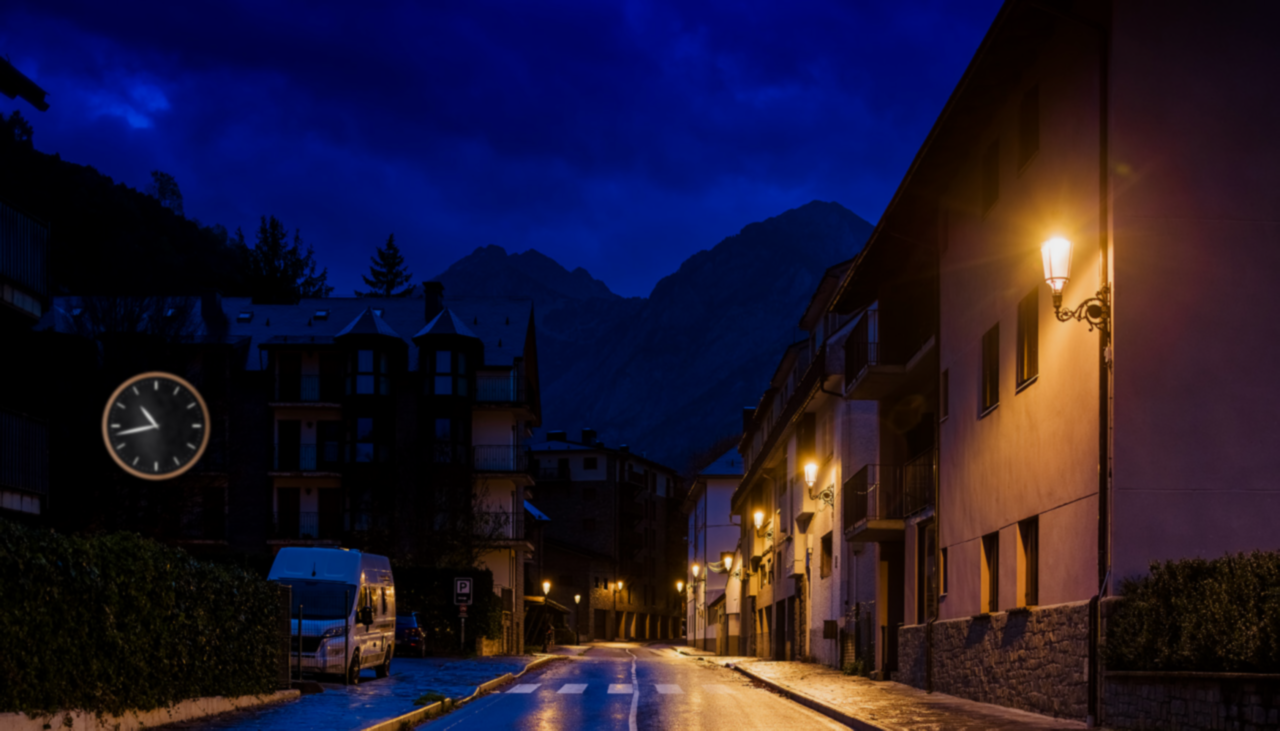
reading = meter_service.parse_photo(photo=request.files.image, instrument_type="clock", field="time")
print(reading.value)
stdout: 10:43
